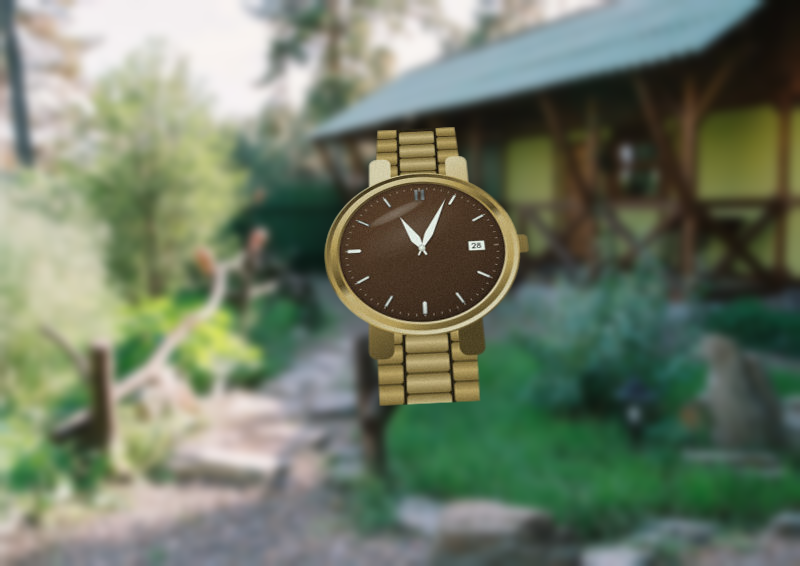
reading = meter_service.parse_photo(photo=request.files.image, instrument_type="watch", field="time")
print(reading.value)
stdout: 11:04
